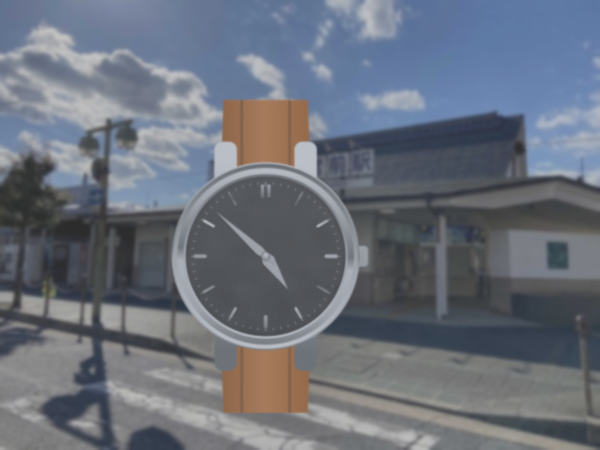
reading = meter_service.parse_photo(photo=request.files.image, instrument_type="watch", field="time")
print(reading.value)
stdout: 4:52
